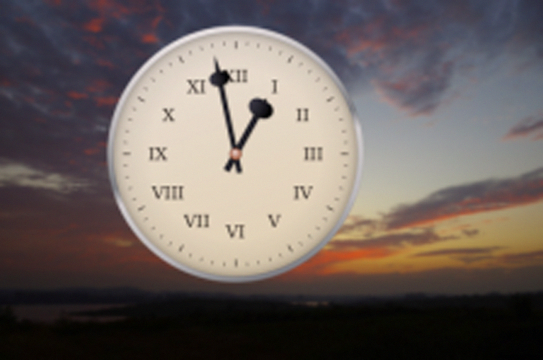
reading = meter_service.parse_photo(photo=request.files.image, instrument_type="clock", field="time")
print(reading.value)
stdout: 12:58
